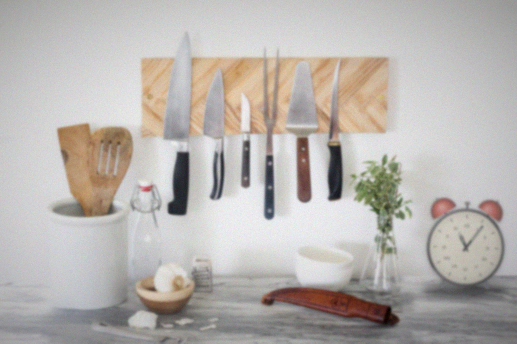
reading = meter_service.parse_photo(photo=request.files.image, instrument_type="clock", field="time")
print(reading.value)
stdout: 11:06
